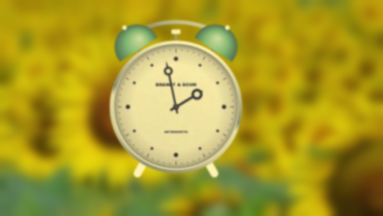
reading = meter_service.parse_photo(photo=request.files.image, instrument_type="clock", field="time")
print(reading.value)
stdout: 1:58
